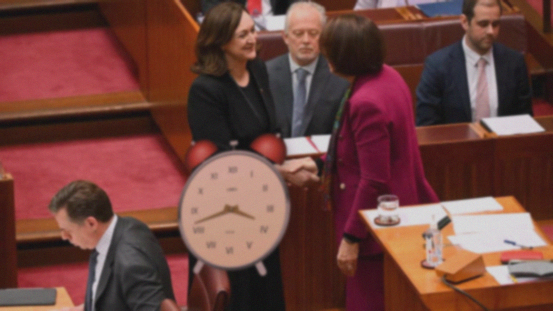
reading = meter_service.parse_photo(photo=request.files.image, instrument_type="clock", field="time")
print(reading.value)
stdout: 3:42
